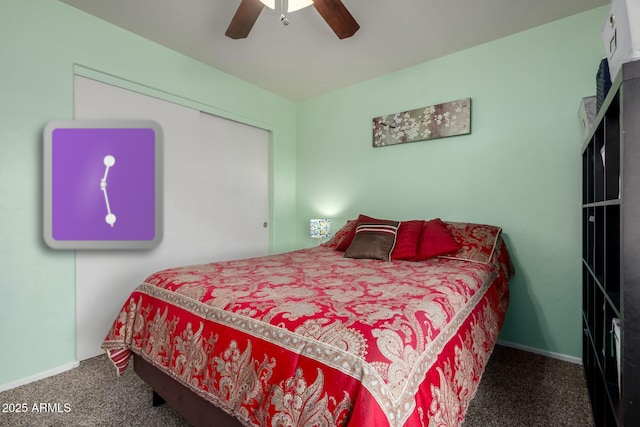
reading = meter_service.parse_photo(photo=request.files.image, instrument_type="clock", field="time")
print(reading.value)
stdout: 12:28
